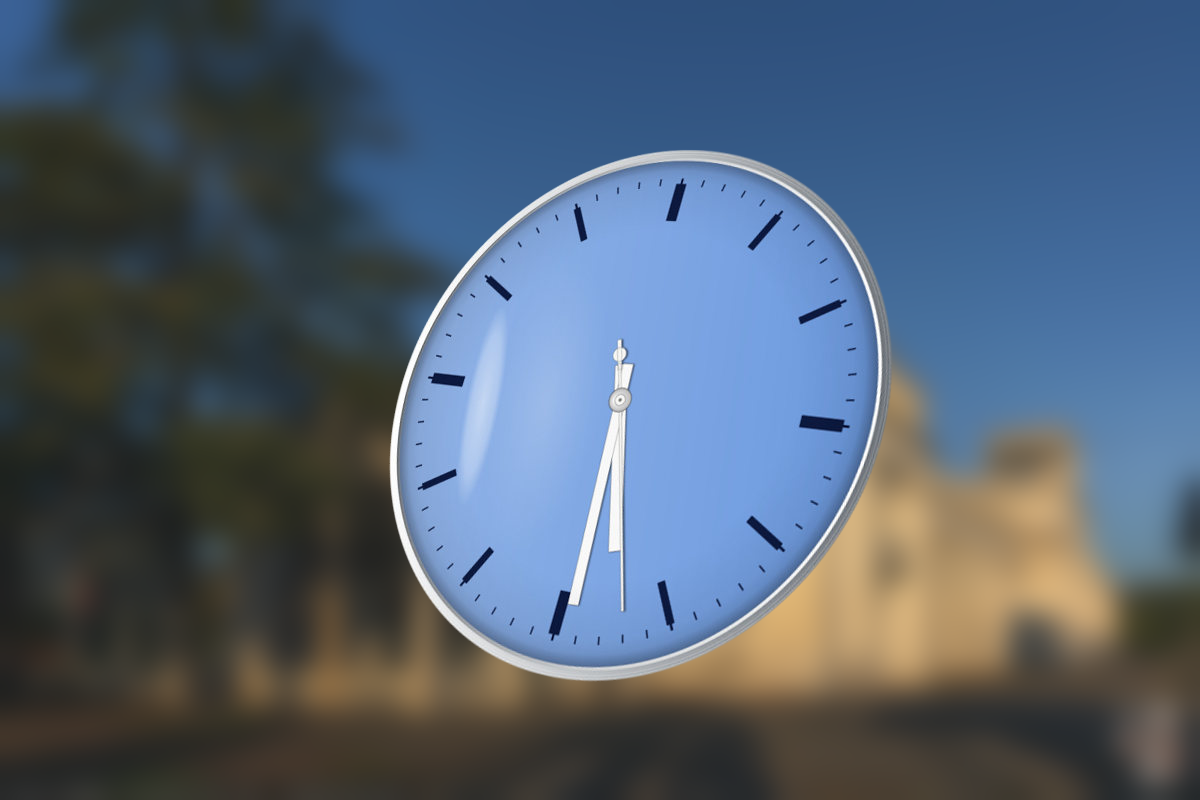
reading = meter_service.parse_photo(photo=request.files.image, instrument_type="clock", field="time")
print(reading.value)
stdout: 5:29:27
